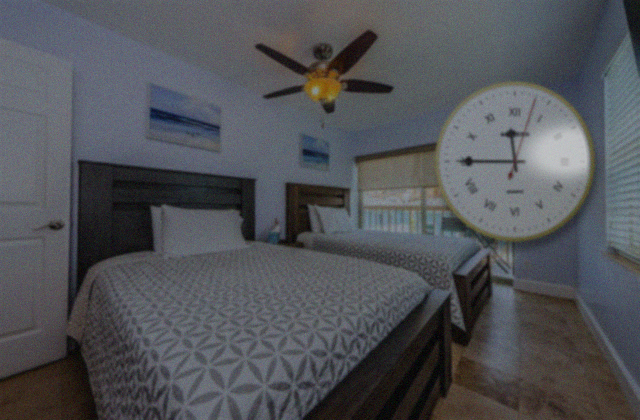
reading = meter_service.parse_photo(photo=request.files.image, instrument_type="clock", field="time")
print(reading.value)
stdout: 11:45:03
